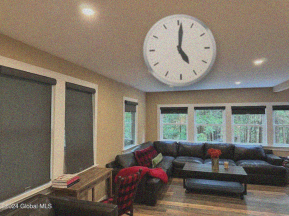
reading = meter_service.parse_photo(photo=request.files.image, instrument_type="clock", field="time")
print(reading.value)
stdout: 5:01
